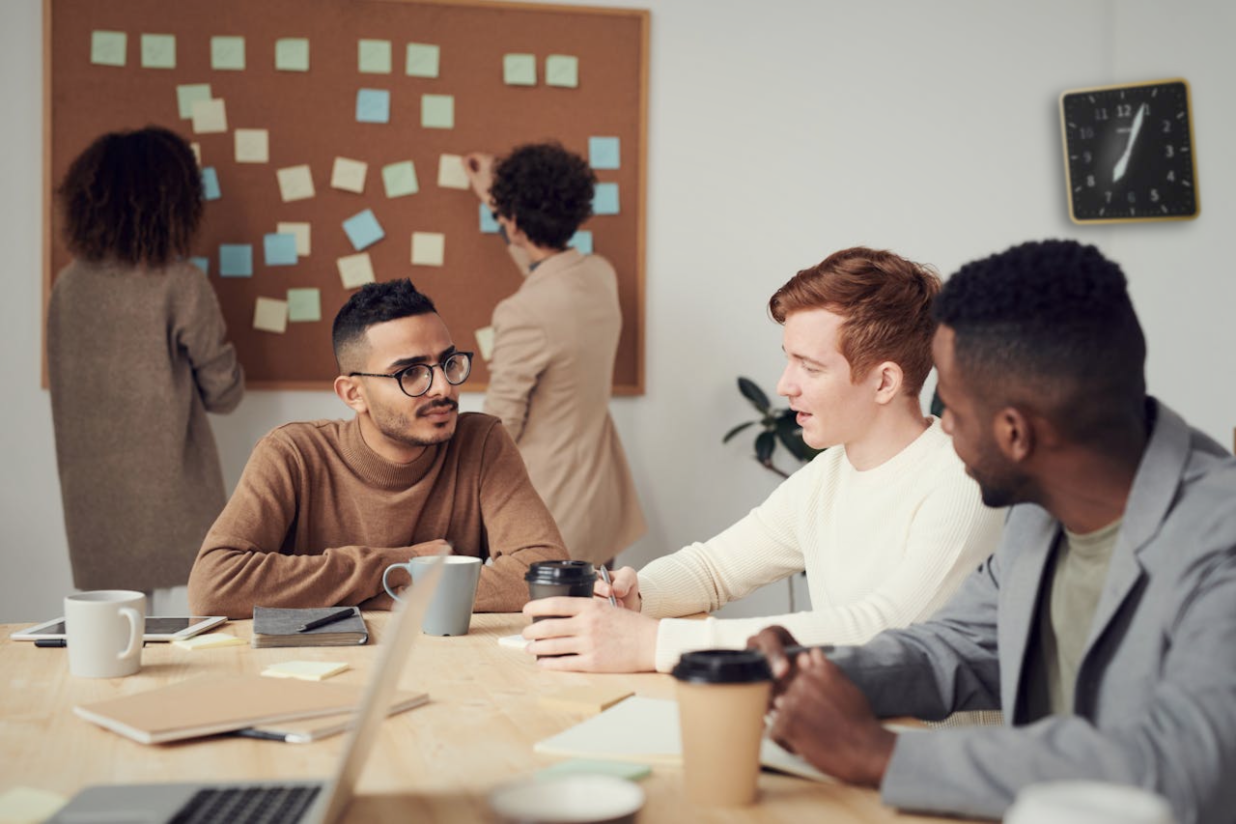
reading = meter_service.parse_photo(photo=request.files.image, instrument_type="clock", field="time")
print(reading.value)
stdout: 7:04
